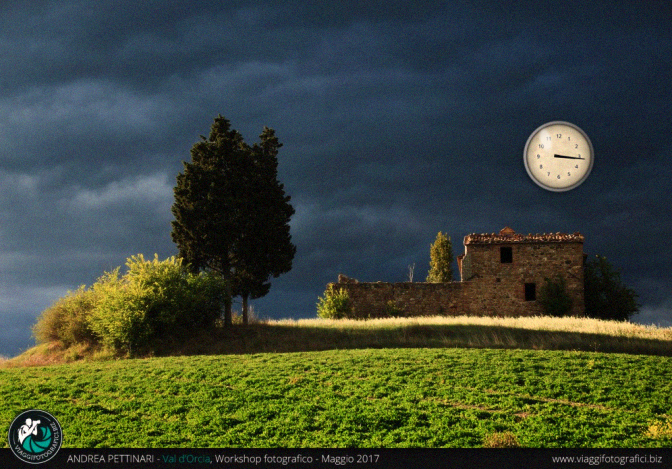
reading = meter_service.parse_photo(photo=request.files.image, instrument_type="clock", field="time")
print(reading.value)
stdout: 3:16
